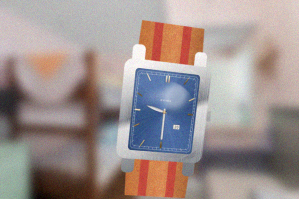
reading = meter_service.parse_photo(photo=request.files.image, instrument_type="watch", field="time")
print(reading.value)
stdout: 9:30
